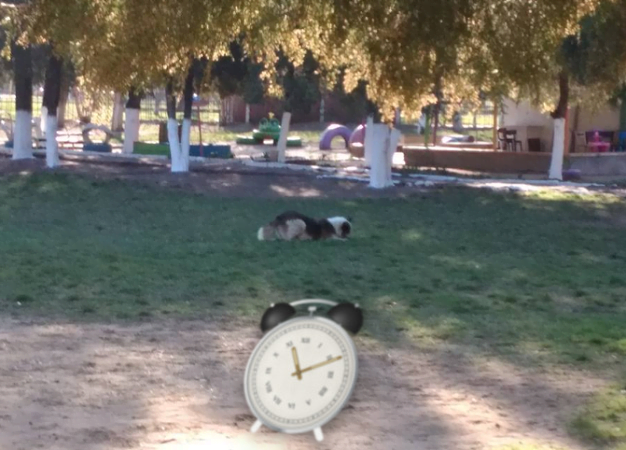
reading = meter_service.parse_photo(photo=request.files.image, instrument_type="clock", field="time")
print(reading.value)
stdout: 11:11
